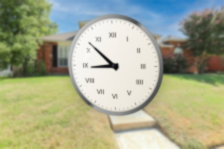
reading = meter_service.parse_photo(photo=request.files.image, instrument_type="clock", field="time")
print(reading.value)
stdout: 8:52
